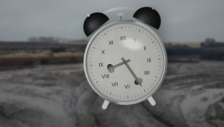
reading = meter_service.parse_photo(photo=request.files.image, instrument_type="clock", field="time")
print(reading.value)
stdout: 8:25
